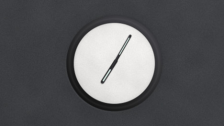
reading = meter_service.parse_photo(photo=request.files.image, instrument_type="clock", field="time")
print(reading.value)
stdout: 7:05
